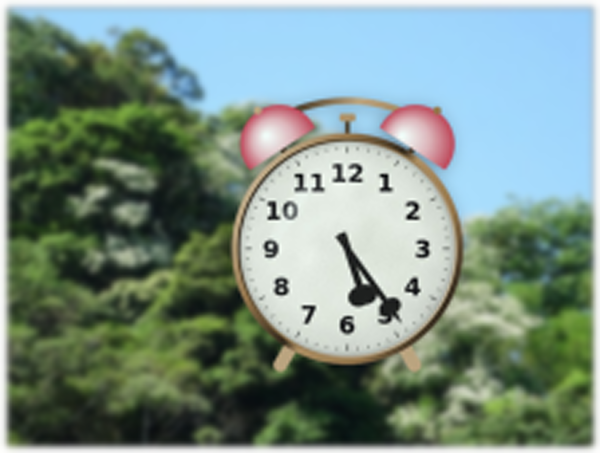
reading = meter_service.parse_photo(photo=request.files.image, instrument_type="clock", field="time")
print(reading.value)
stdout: 5:24
